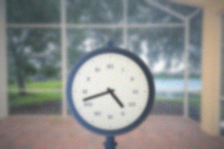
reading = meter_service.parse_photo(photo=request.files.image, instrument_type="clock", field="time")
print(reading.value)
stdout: 4:42
